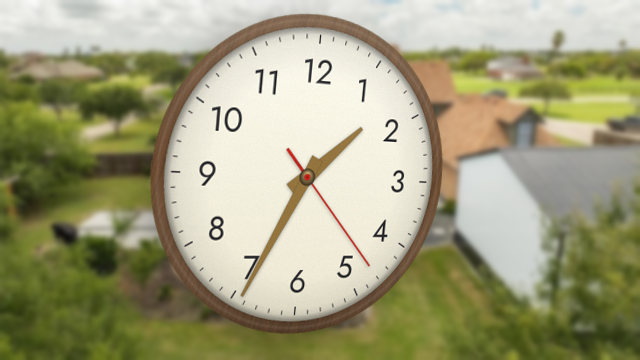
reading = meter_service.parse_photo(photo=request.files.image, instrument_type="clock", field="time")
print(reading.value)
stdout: 1:34:23
